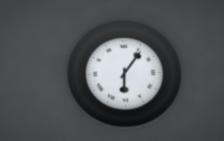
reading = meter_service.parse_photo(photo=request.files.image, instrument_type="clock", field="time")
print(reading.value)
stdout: 6:06
